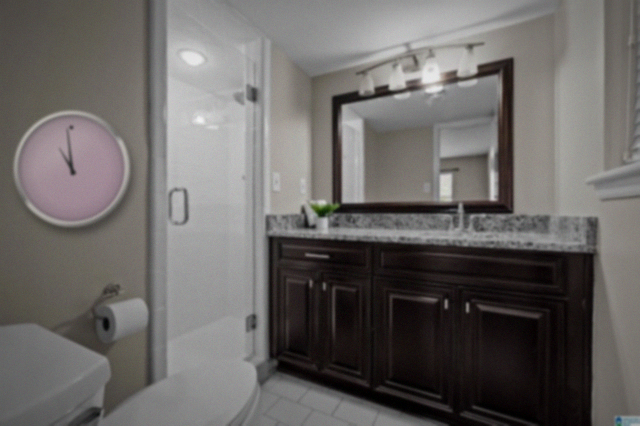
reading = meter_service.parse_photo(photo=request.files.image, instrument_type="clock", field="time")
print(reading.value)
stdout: 10:59
